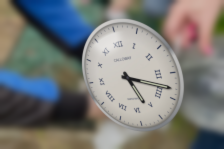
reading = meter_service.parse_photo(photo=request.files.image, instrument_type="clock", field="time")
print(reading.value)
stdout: 5:18
